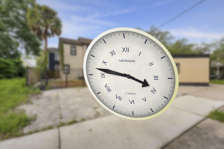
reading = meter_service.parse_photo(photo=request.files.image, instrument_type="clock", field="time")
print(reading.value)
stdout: 3:47
